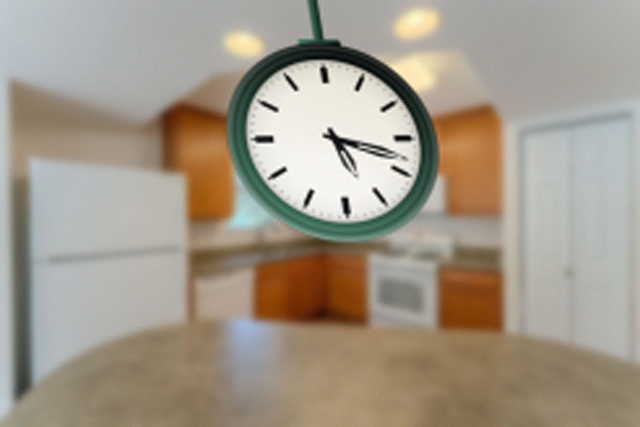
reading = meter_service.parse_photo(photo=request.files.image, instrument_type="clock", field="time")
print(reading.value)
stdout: 5:18
